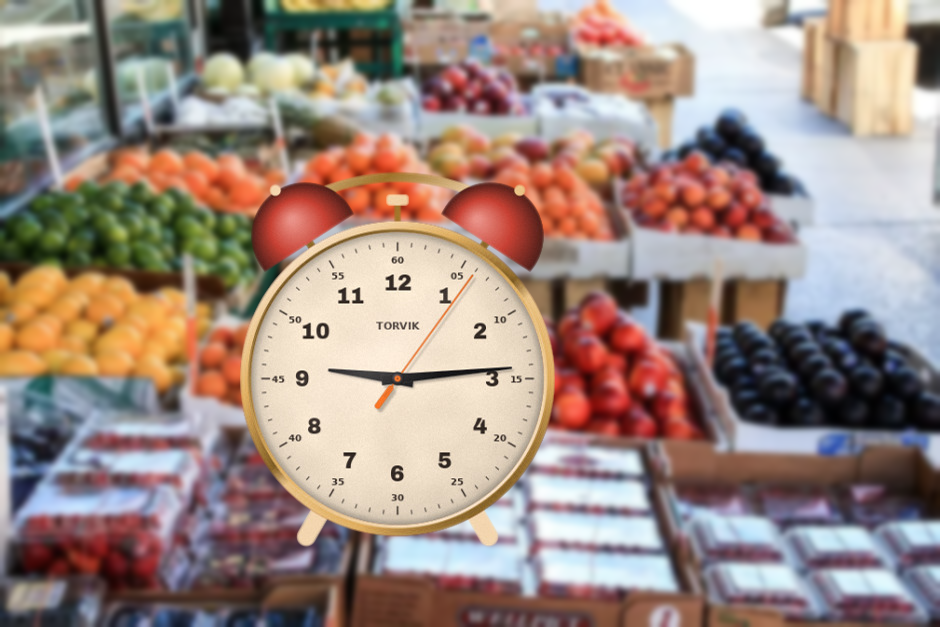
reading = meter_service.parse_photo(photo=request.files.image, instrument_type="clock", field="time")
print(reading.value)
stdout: 9:14:06
